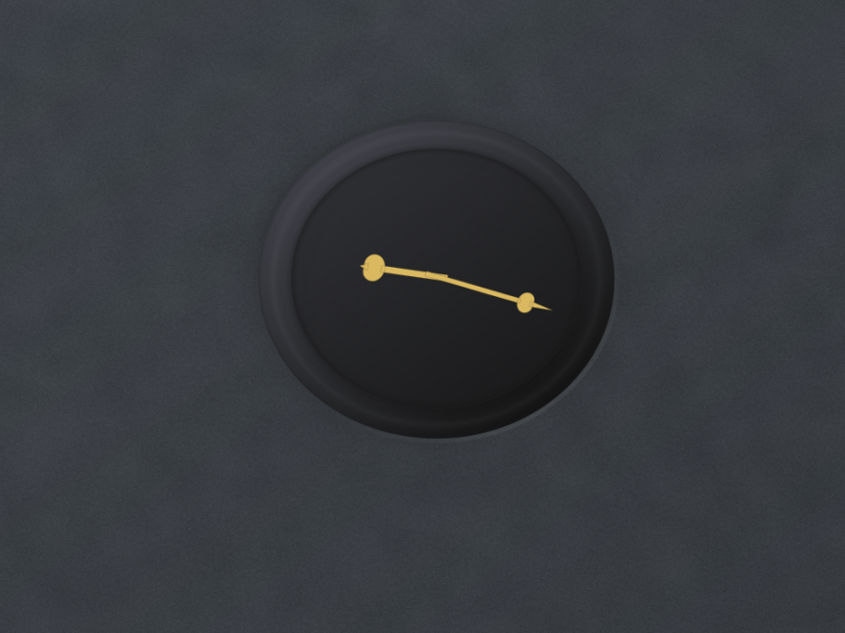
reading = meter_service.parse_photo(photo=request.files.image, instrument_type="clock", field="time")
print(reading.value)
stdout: 9:18
